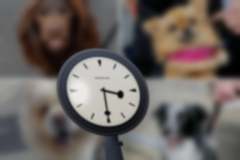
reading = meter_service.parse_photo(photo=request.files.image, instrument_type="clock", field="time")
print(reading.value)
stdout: 3:30
